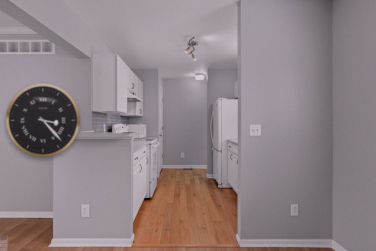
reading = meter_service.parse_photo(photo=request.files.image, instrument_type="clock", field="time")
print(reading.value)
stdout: 3:23
